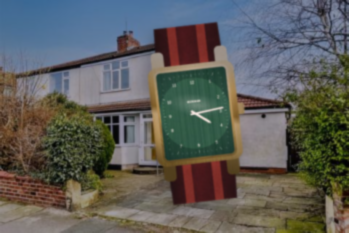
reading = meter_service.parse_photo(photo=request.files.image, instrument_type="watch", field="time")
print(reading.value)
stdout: 4:14
